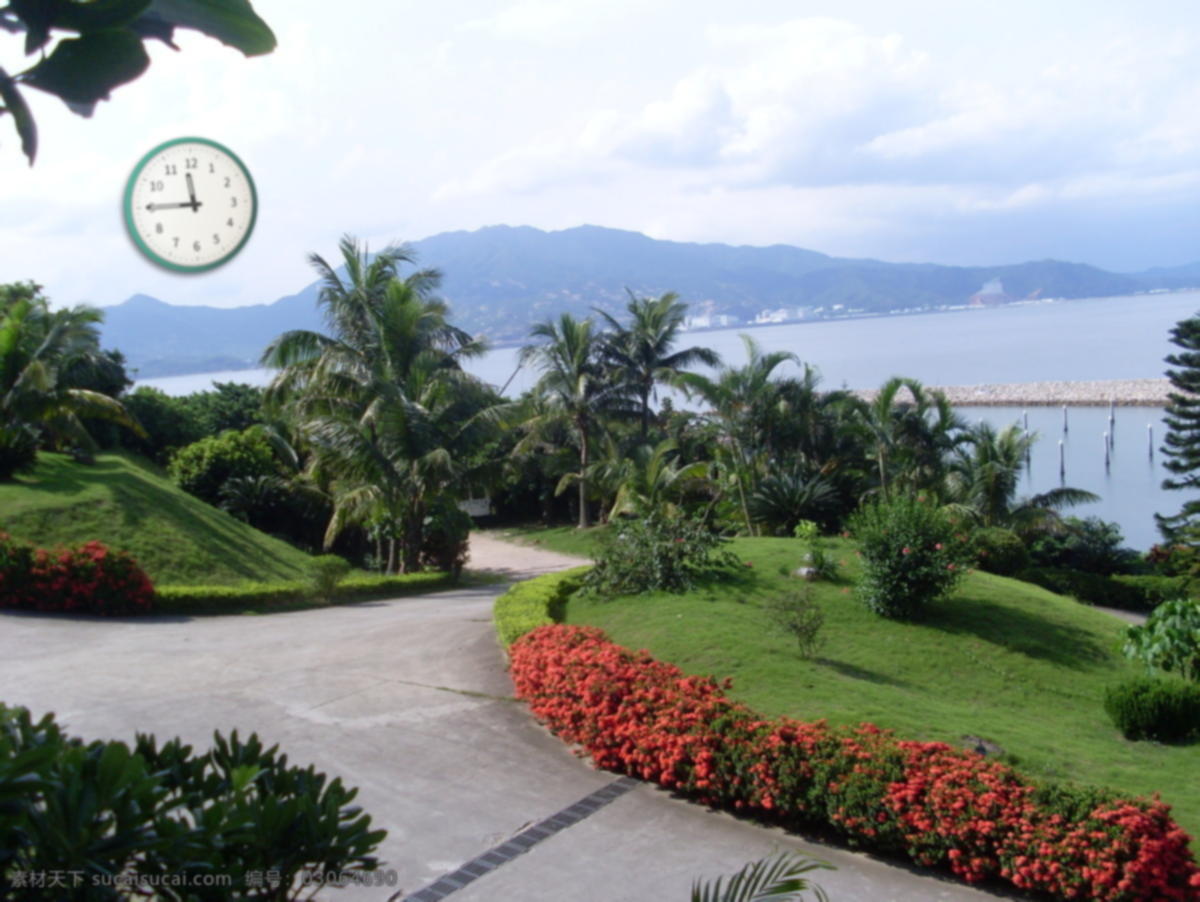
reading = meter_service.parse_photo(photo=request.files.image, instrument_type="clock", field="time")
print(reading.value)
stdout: 11:45
